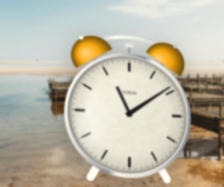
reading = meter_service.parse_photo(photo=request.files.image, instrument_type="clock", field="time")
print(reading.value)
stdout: 11:09
